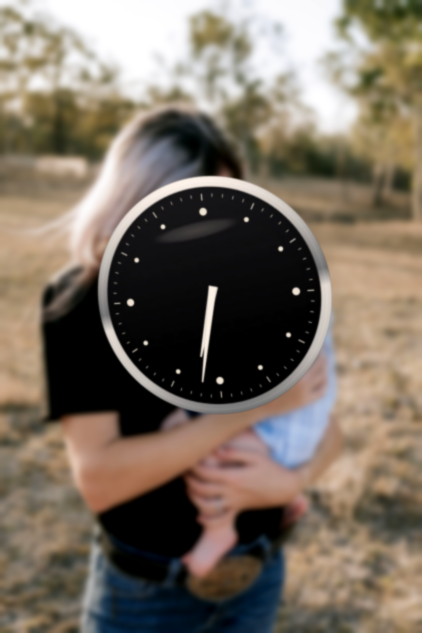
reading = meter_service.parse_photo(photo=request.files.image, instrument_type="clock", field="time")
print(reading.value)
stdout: 6:32
